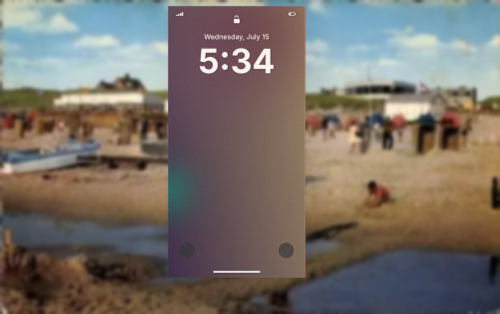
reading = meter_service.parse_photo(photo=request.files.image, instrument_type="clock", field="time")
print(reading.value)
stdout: 5:34
